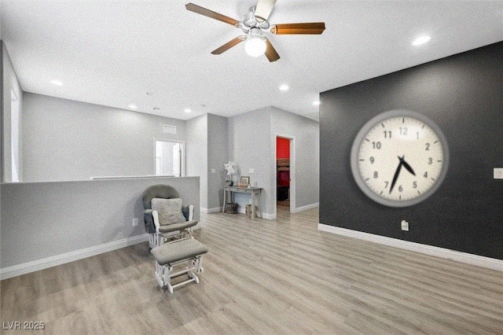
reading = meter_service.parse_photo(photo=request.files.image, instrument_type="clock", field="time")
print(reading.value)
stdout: 4:33
